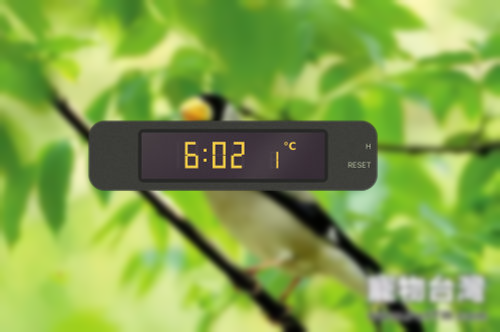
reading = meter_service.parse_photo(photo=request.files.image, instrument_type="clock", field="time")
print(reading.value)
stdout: 6:02
